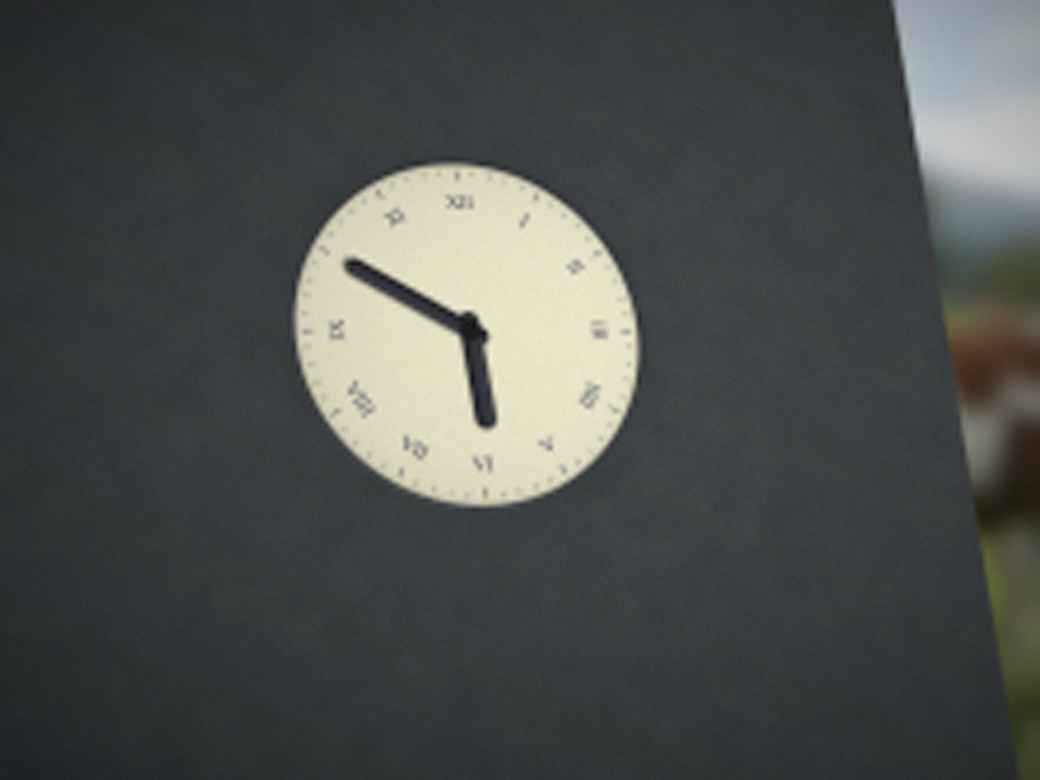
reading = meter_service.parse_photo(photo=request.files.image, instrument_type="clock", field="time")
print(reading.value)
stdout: 5:50
